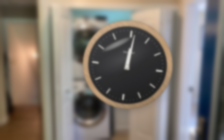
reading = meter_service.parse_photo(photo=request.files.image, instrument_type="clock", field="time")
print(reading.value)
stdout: 12:01
